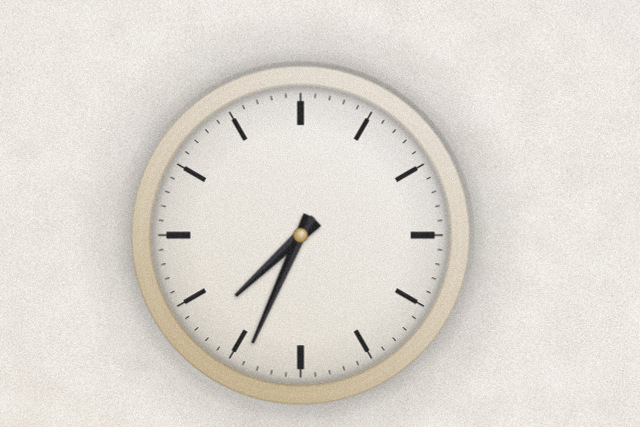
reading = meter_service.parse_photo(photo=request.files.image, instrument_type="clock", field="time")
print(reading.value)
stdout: 7:34
